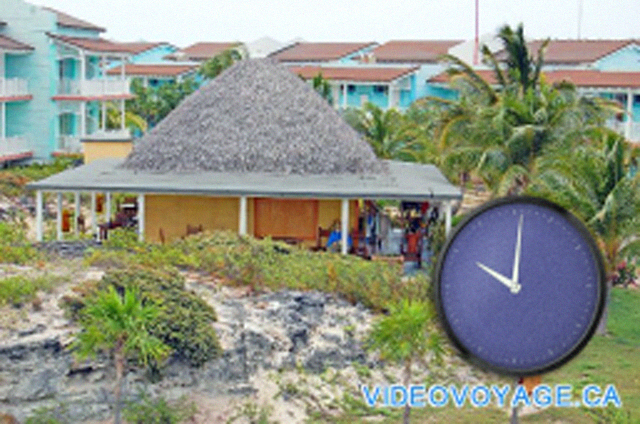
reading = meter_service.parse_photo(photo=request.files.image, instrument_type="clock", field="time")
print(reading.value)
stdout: 10:01
